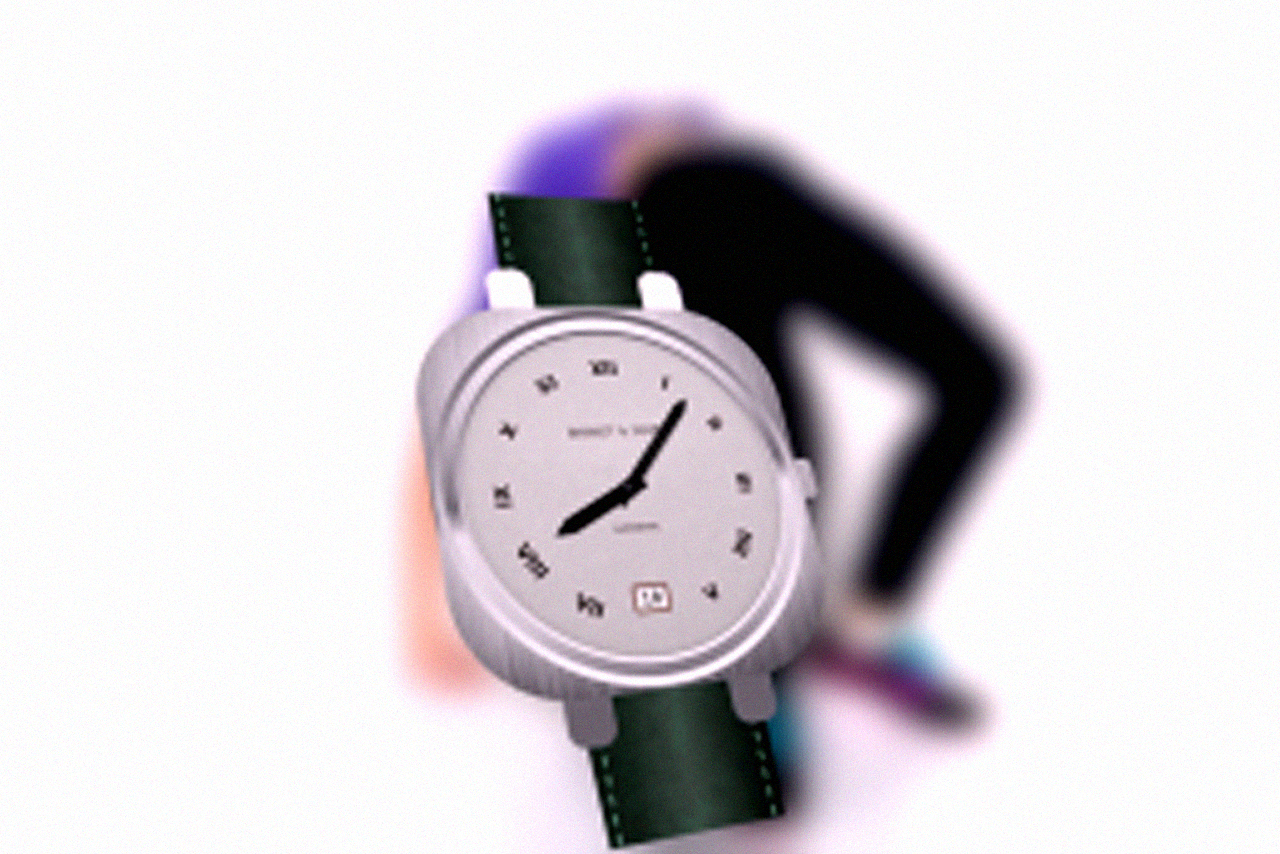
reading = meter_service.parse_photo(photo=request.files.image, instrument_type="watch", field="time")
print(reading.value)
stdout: 8:07
